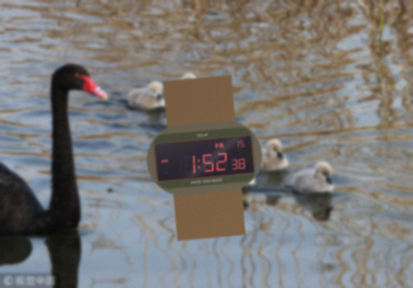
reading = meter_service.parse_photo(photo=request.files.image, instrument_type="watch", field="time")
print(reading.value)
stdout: 1:52
